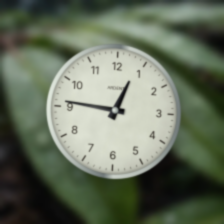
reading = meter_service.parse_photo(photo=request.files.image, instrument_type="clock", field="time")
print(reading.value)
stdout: 12:46
